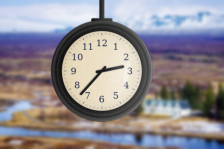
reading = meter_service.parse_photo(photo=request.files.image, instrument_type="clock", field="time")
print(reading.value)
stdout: 2:37
